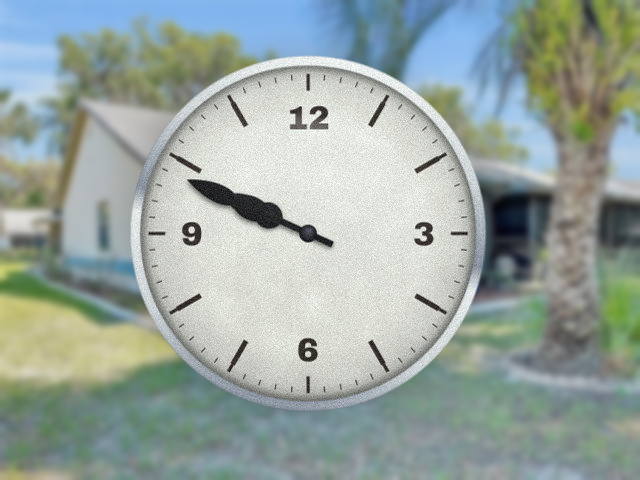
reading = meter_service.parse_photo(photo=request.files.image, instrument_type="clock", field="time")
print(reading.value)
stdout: 9:49
